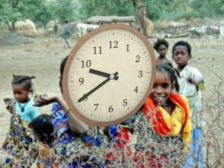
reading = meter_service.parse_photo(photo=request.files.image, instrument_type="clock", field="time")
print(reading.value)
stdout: 9:40
